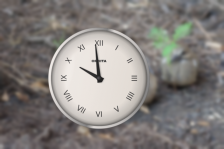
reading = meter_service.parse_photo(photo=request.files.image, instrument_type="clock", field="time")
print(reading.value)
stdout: 9:59
